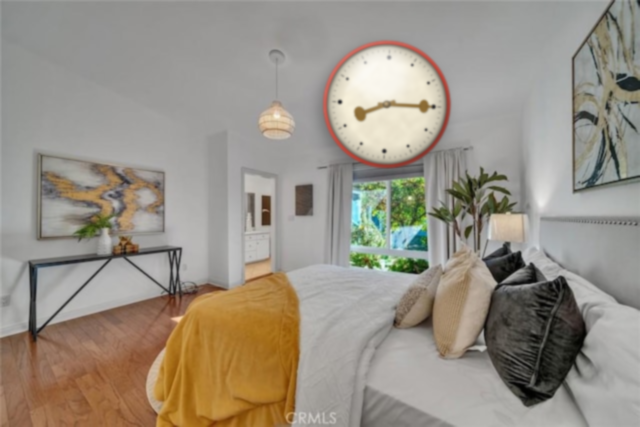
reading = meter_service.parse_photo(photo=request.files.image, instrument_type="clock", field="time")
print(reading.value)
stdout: 8:15
